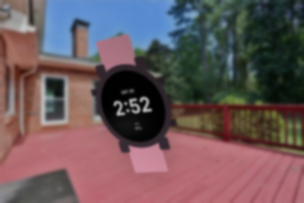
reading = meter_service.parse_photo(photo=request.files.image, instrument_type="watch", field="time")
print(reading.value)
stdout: 2:52
